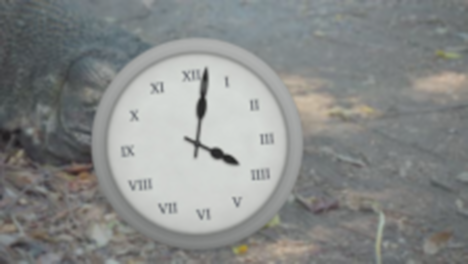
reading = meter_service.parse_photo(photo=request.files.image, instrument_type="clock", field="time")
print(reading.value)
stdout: 4:02
